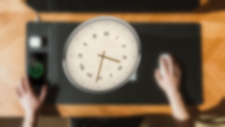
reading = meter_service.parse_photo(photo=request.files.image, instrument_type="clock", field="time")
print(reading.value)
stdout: 3:31
